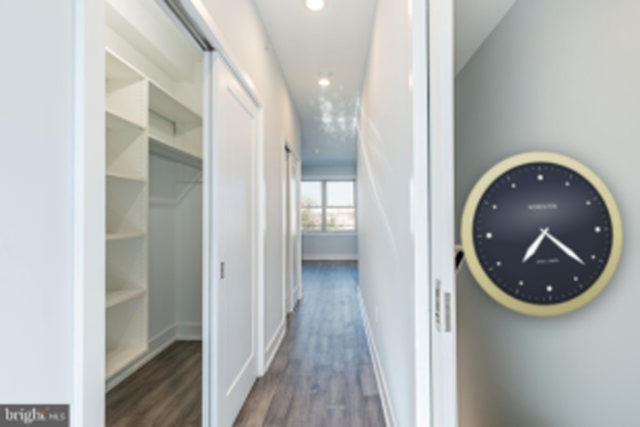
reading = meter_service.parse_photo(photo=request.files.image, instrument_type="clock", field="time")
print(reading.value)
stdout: 7:22
